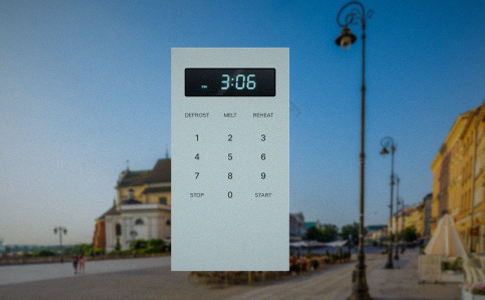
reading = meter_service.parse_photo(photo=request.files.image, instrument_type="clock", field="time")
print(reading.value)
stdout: 3:06
